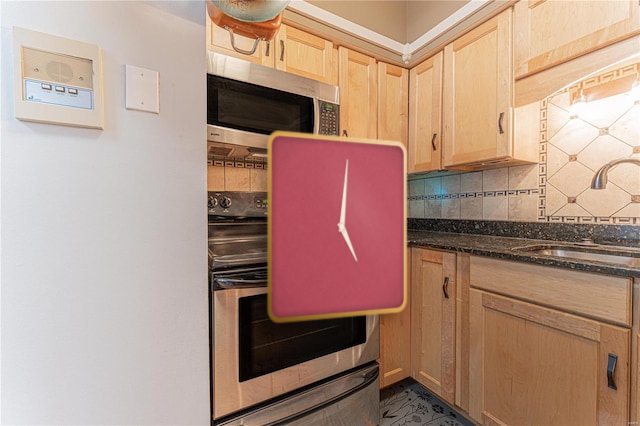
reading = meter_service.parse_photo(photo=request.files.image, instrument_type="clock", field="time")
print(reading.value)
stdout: 5:01
